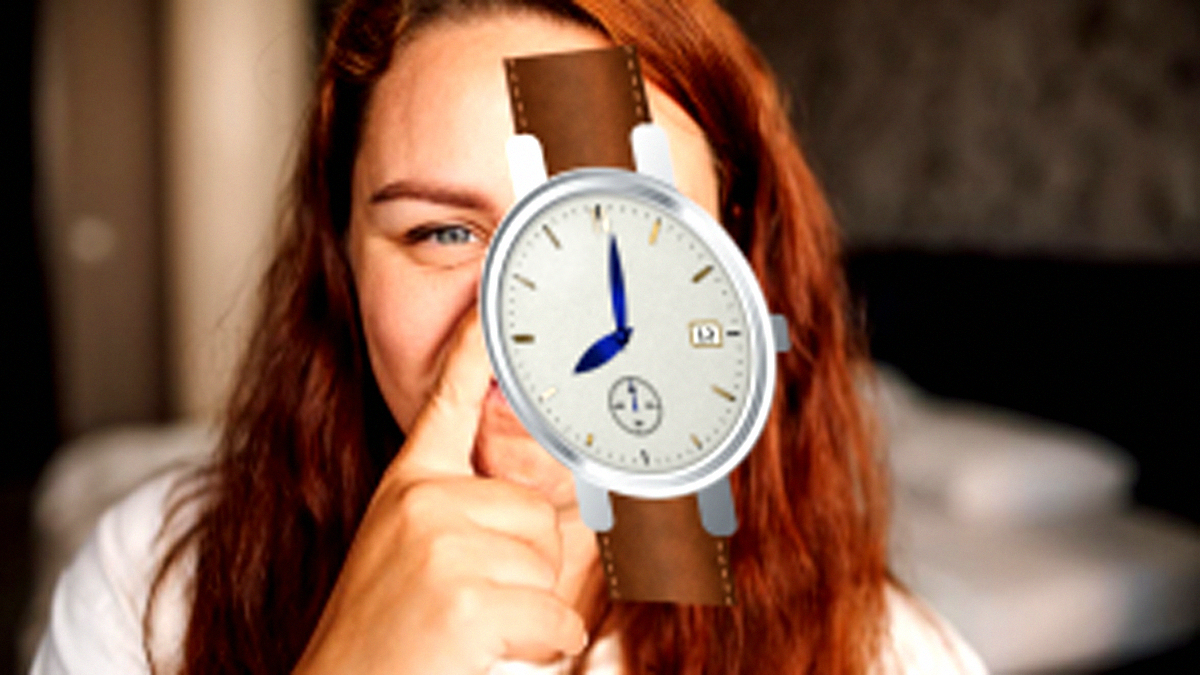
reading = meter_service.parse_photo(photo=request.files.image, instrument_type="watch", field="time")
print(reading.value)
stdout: 8:01
